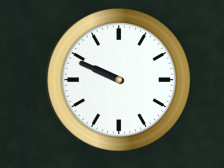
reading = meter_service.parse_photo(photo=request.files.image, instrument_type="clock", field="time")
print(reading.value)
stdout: 9:49
